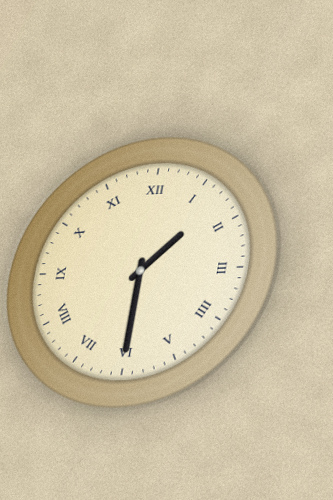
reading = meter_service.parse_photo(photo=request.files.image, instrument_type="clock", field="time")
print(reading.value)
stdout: 1:30
